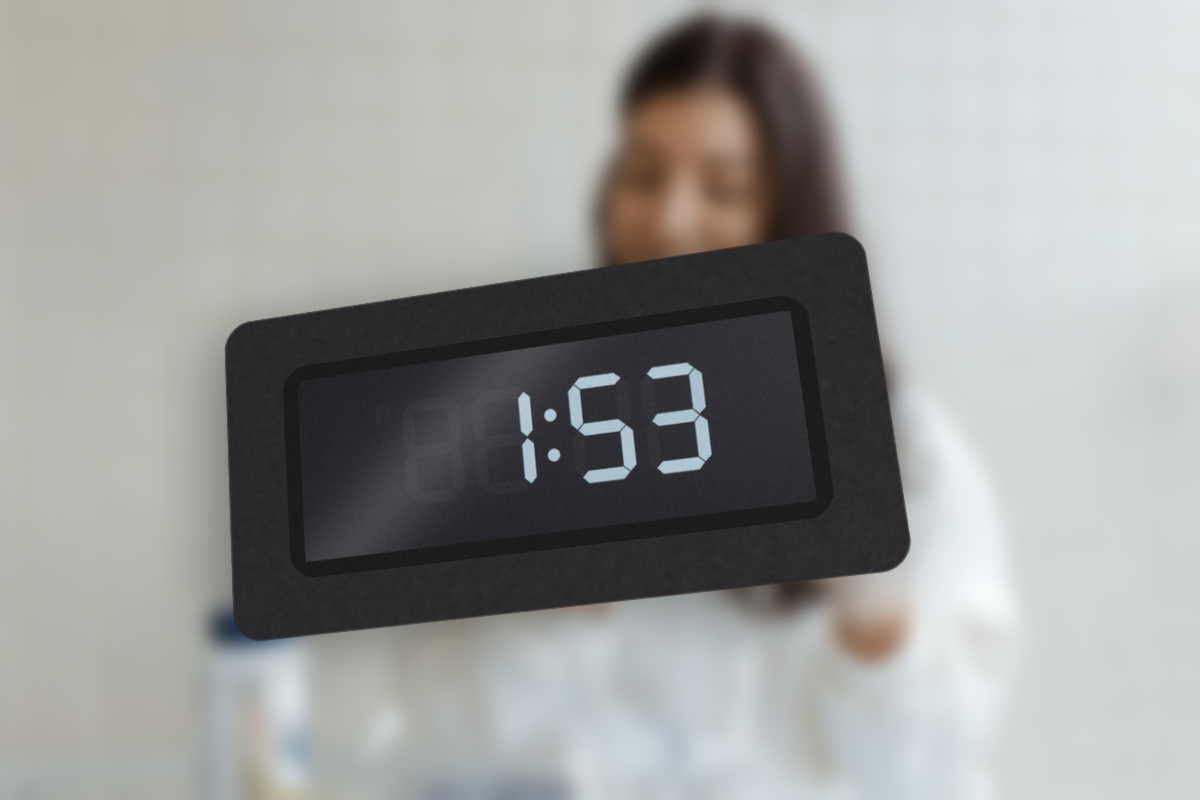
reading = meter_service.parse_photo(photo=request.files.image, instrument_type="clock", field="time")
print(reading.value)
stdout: 1:53
